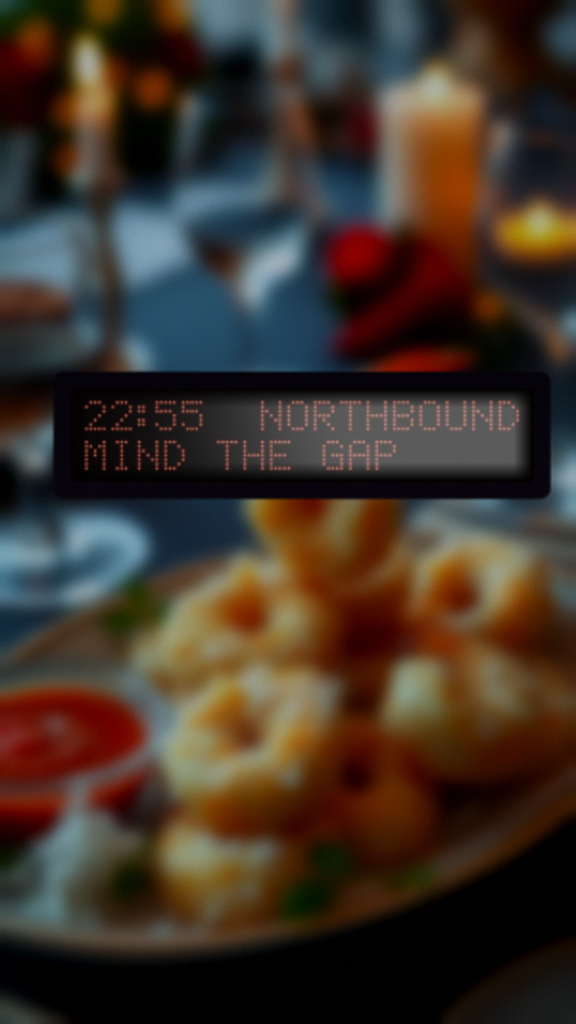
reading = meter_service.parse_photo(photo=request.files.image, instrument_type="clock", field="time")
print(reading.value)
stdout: 22:55
